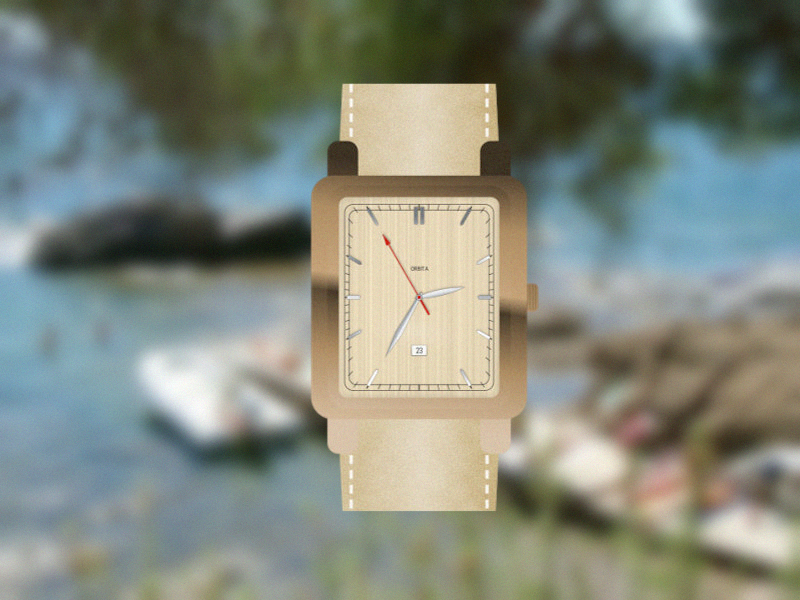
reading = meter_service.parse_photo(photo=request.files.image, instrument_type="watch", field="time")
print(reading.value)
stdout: 2:34:55
